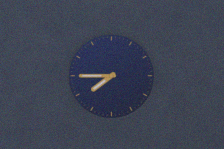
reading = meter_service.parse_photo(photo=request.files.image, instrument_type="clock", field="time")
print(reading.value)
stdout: 7:45
